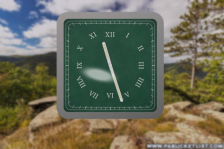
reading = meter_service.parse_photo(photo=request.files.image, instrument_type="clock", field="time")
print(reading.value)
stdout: 11:27
